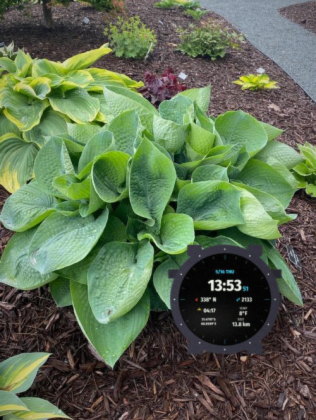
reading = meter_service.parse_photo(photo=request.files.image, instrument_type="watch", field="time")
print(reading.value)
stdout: 13:53
